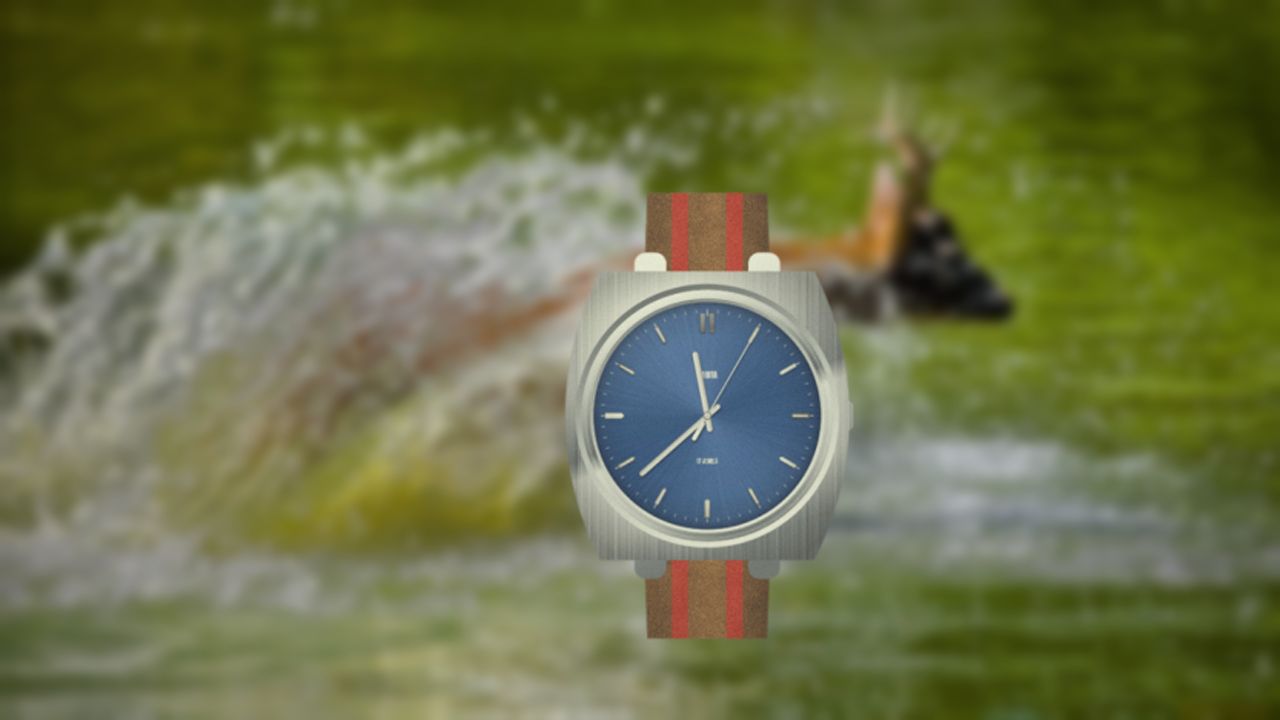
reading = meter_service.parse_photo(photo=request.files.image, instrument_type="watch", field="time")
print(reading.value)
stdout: 11:38:05
